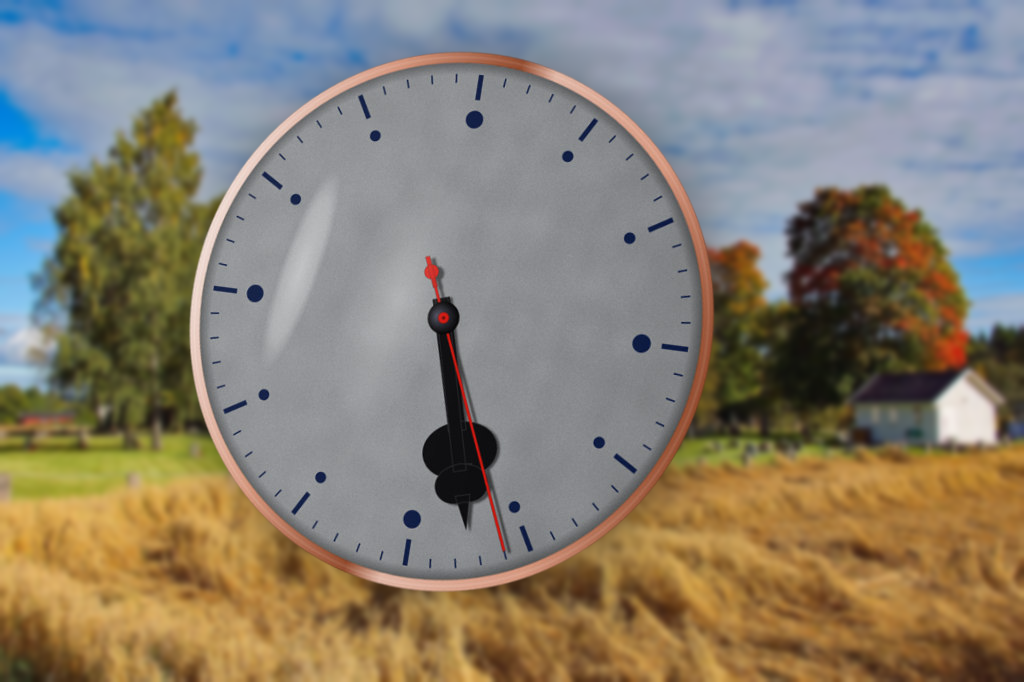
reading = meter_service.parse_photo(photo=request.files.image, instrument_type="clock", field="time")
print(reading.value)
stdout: 5:27:26
